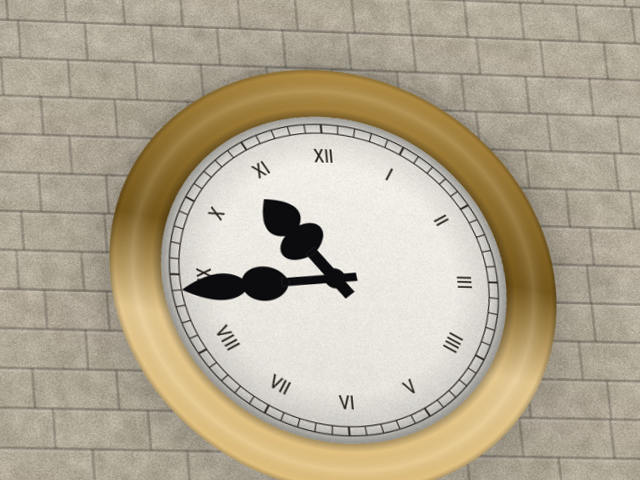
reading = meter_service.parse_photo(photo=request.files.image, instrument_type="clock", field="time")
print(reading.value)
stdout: 10:44
